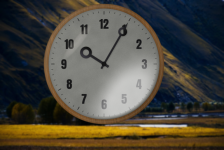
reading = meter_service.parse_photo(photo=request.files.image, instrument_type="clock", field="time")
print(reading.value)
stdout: 10:05
